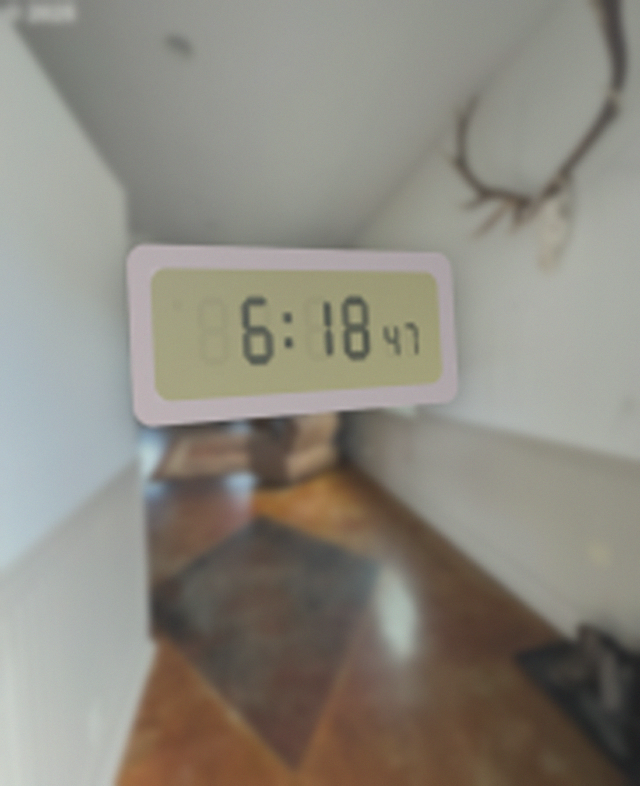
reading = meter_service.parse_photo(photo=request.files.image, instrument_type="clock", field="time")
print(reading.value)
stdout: 6:18:47
